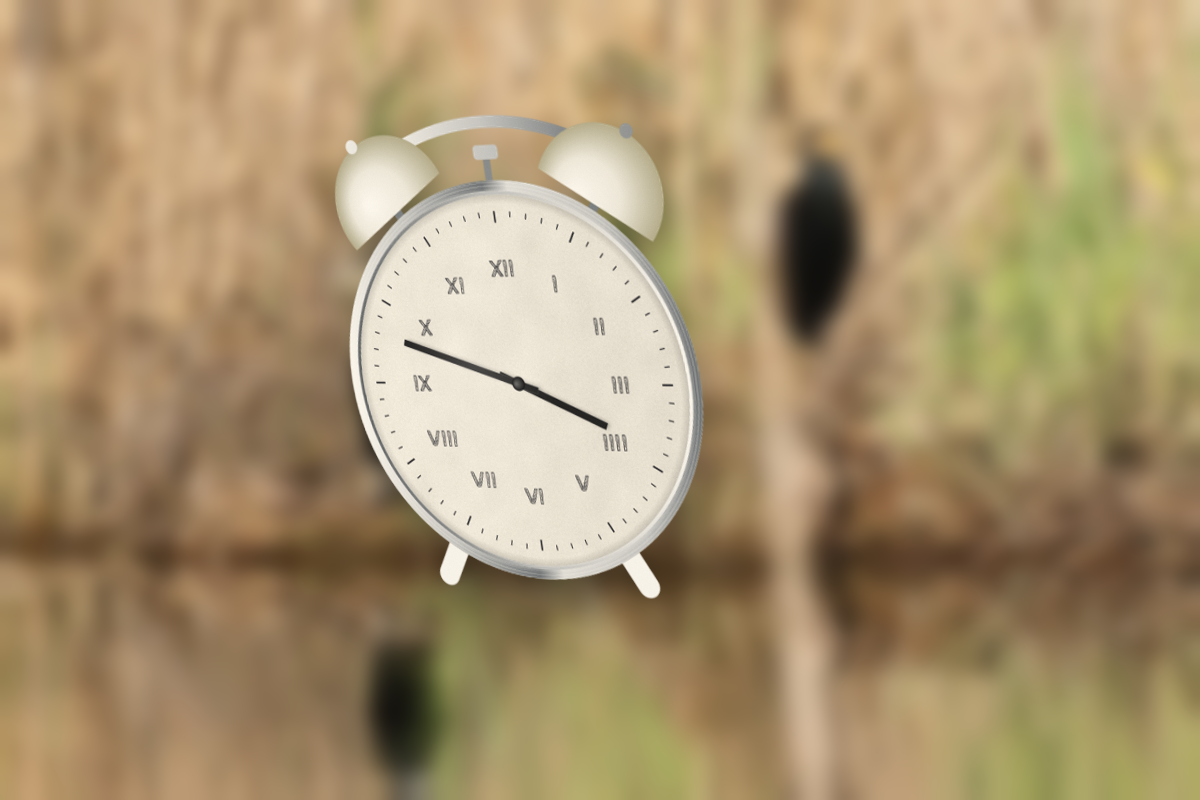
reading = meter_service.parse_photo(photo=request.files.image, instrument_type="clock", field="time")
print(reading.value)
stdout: 3:48
